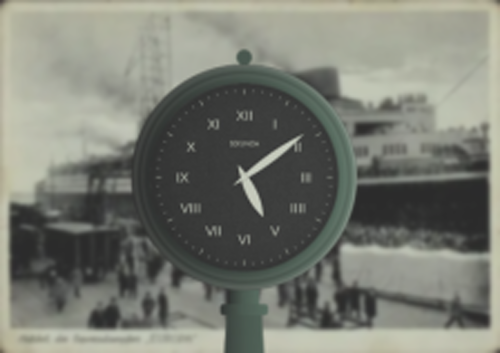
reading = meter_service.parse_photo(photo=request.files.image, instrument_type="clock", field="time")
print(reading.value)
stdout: 5:09
